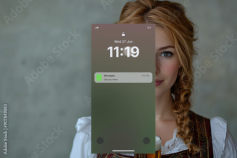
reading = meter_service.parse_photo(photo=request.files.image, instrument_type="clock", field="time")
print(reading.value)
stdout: 11:19
